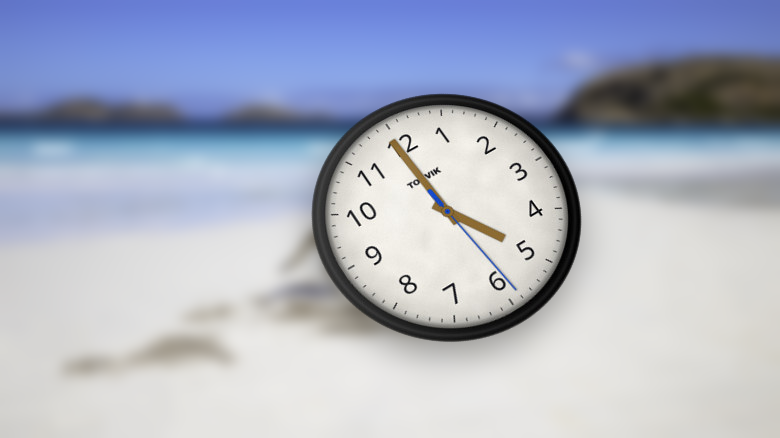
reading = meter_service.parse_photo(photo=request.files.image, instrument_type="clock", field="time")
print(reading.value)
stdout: 4:59:29
